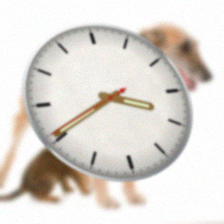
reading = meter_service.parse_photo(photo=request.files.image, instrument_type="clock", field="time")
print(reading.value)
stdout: 3:40:41
